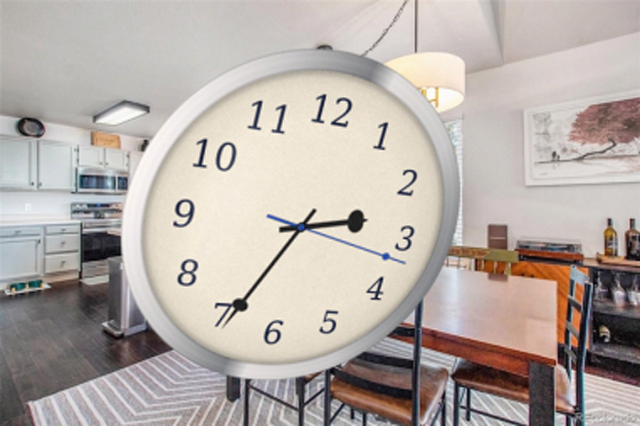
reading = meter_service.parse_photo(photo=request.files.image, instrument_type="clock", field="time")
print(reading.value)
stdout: 2:34:17
